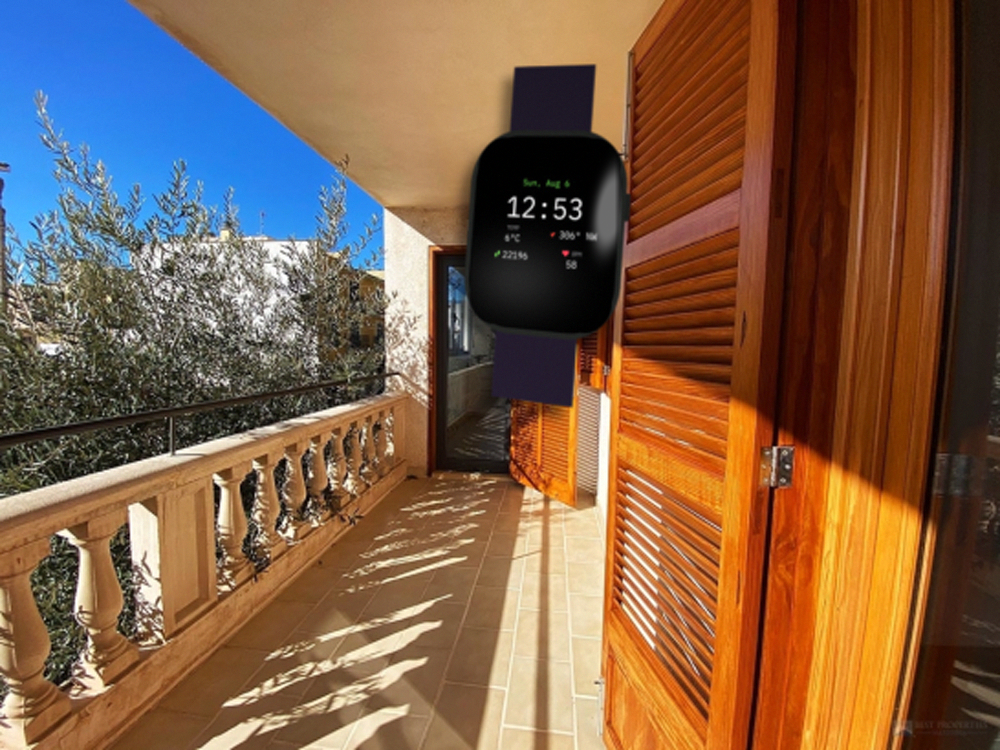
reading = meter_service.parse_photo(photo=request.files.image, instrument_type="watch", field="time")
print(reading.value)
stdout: 12:53
